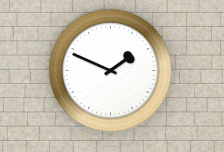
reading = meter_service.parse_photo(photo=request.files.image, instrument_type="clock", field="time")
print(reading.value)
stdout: 1:49
